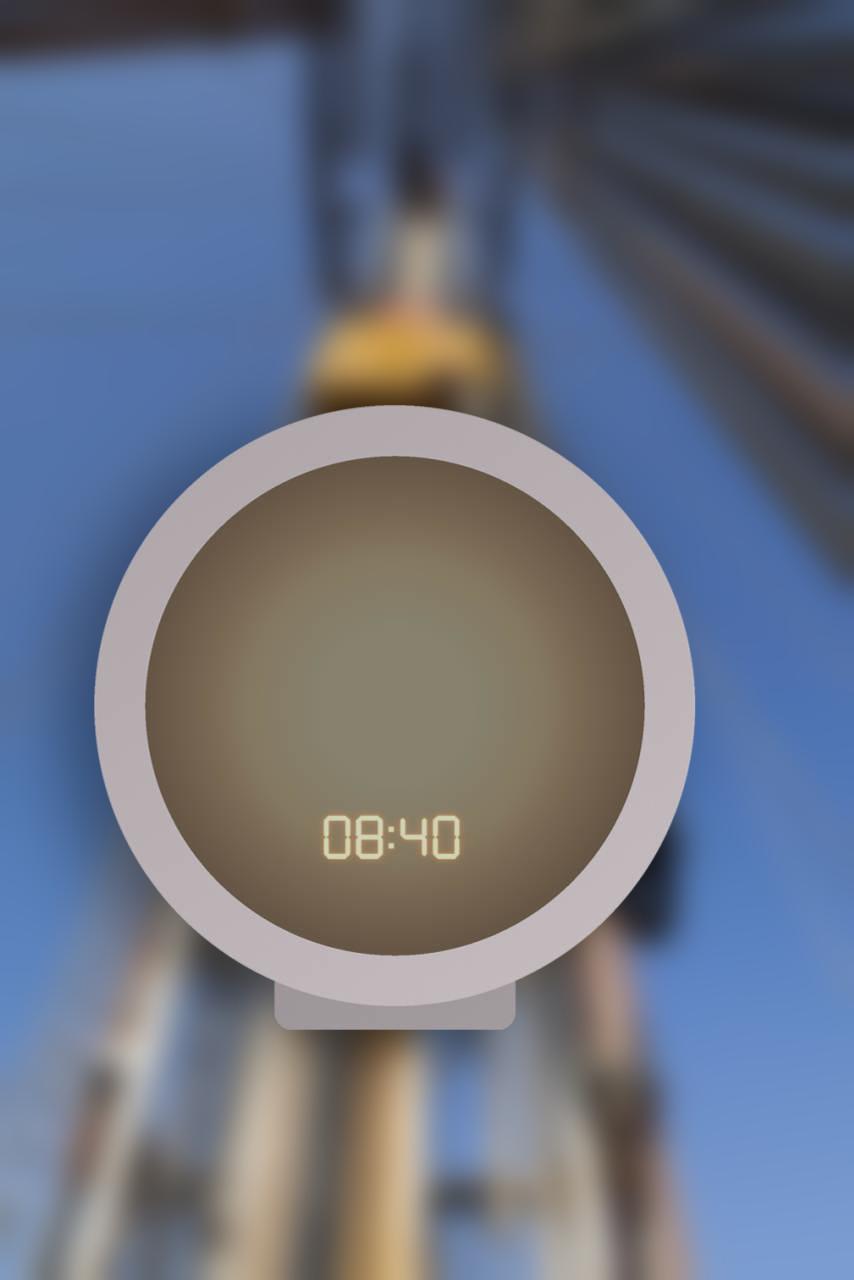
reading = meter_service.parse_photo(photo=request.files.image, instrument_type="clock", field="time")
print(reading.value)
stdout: 8:40
